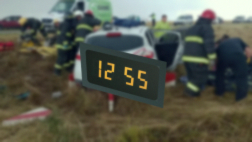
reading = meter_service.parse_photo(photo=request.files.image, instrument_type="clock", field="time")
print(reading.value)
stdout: 12:55
